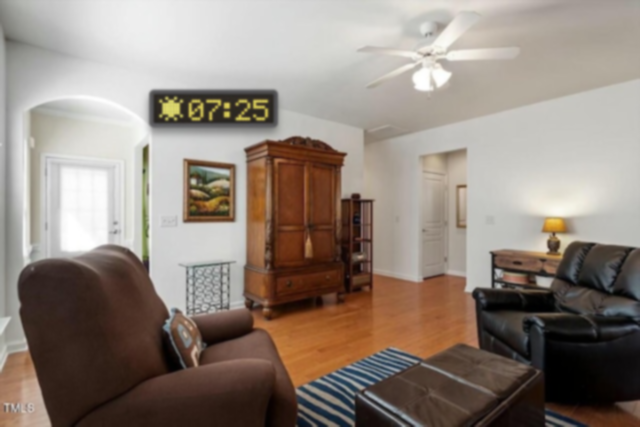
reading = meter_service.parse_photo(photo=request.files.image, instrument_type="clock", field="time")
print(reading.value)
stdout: 7:25
